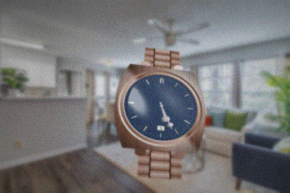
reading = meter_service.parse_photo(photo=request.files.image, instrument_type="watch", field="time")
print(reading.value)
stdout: 5:26
